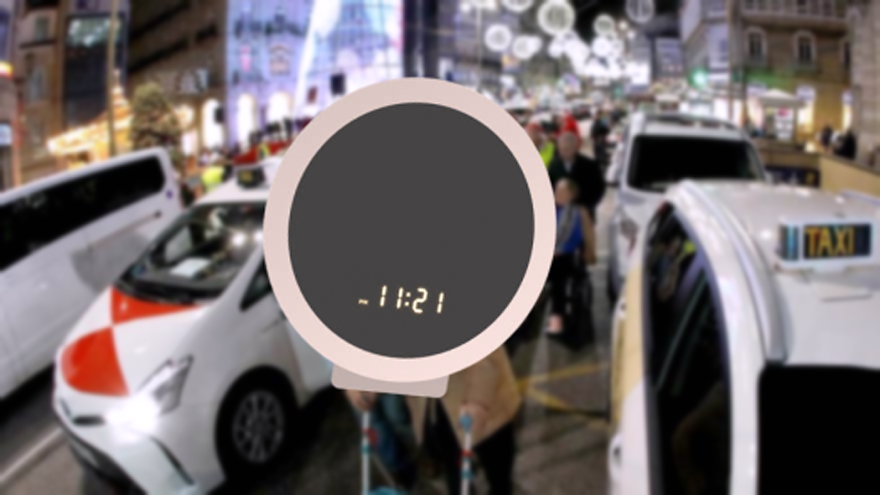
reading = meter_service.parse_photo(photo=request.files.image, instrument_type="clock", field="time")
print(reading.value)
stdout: 11:21
